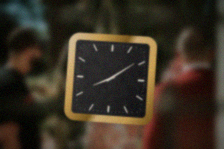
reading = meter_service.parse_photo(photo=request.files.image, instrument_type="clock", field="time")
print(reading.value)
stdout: 8:09
